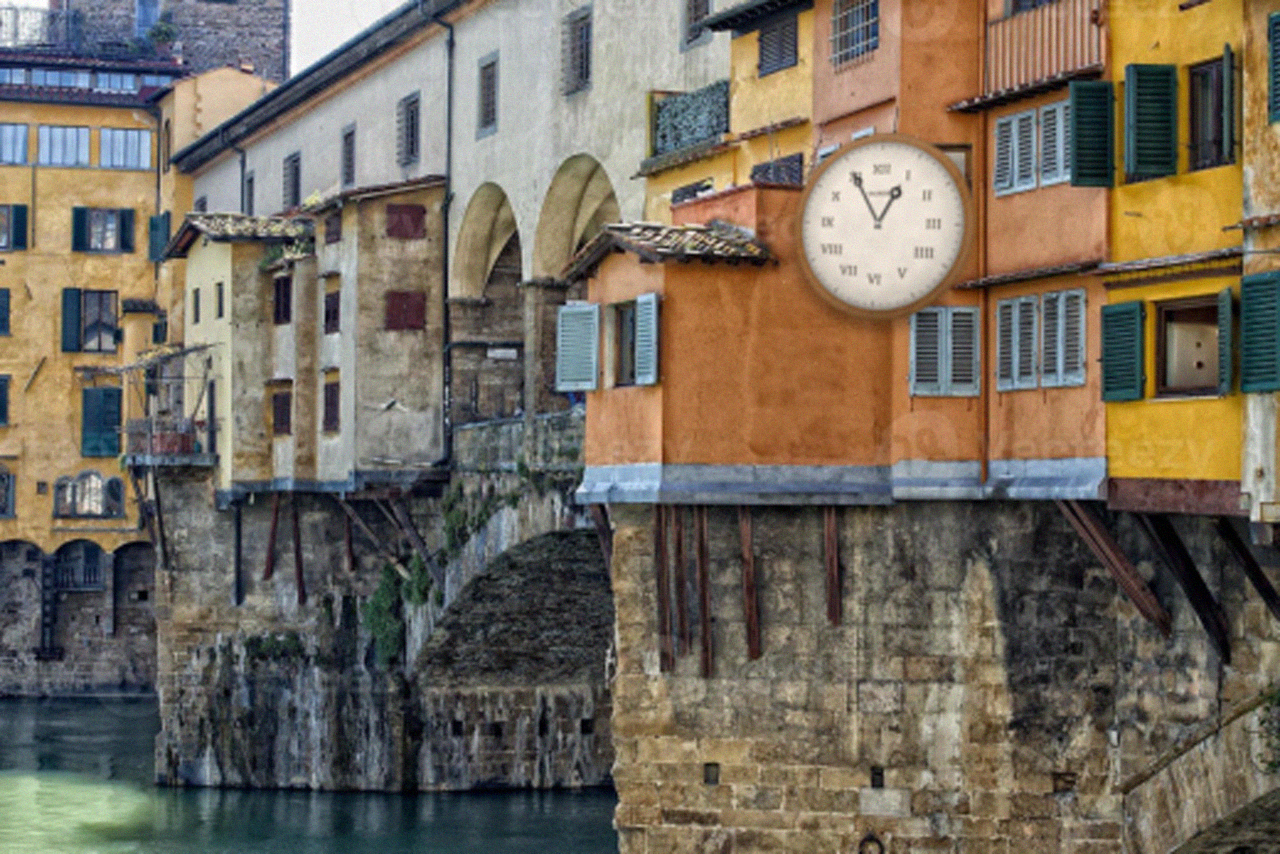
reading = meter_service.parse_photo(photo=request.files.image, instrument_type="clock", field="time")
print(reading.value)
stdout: 12:55
